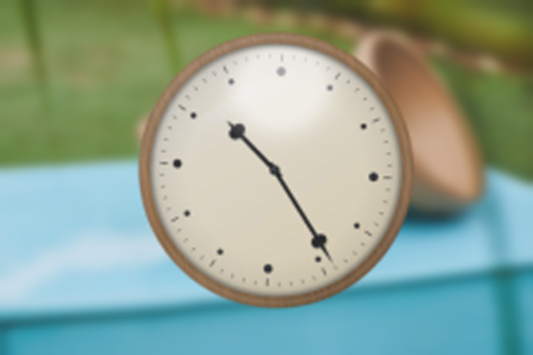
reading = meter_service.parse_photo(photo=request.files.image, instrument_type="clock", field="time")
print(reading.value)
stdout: 10:24
